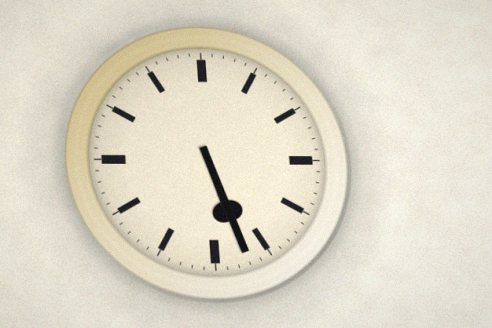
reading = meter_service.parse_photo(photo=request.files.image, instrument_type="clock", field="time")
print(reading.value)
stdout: 5:27
